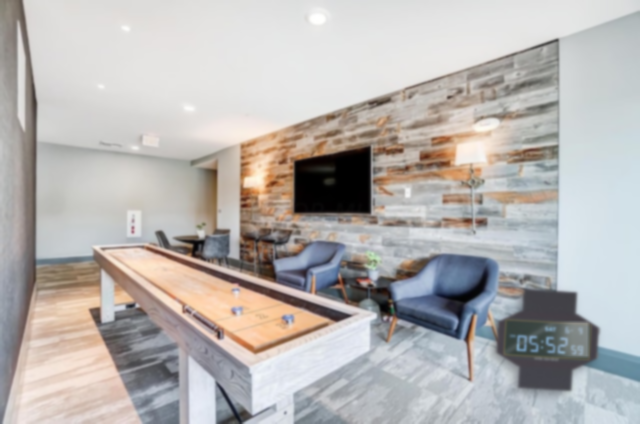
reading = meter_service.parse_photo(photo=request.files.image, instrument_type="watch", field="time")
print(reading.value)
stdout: 5:52
